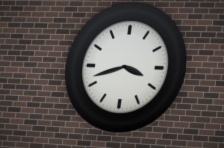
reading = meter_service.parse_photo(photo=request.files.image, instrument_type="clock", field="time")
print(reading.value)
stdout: 3:42
